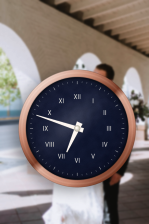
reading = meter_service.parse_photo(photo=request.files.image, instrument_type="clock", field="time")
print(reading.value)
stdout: 6:48
